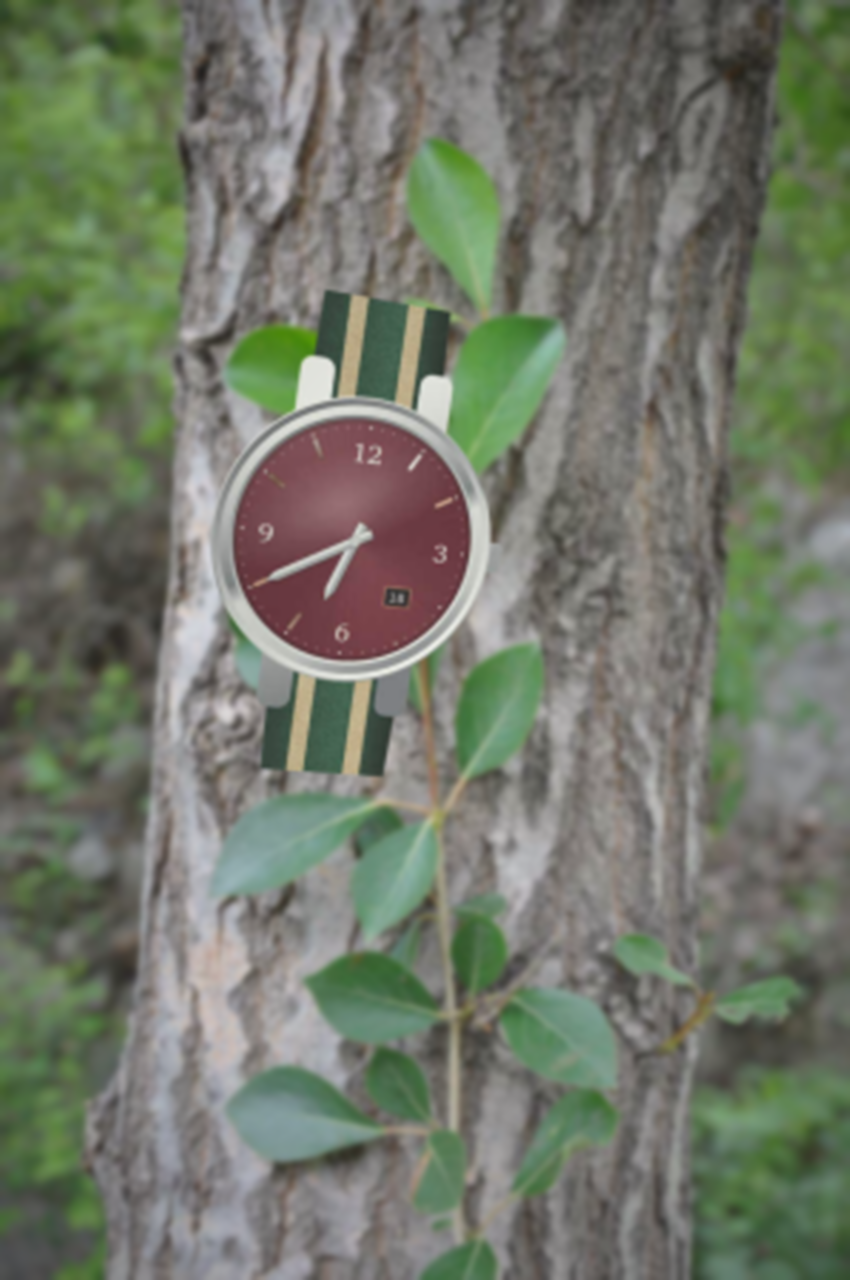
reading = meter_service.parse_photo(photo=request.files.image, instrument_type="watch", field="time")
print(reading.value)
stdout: 6:40
